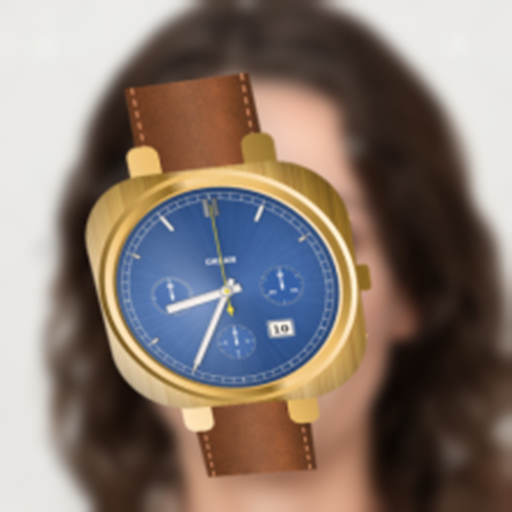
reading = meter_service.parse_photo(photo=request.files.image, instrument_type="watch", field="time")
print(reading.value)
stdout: 8:35
